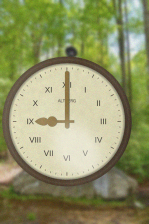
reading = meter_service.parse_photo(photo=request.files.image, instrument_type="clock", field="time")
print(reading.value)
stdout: 9:00
